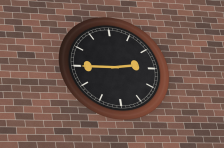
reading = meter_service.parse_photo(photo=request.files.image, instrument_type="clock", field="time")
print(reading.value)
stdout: 2:45
